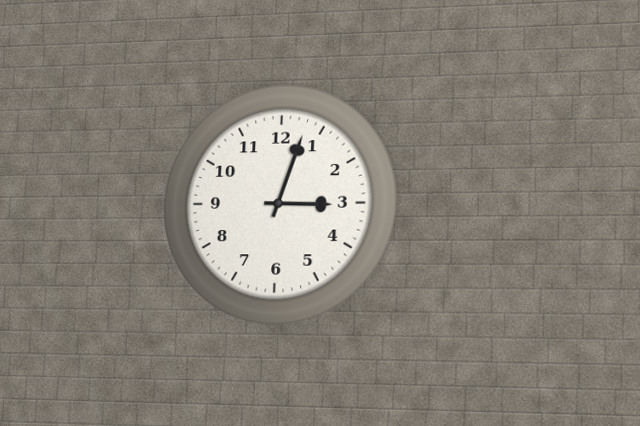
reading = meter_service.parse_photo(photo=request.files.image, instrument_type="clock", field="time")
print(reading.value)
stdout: 3:03
